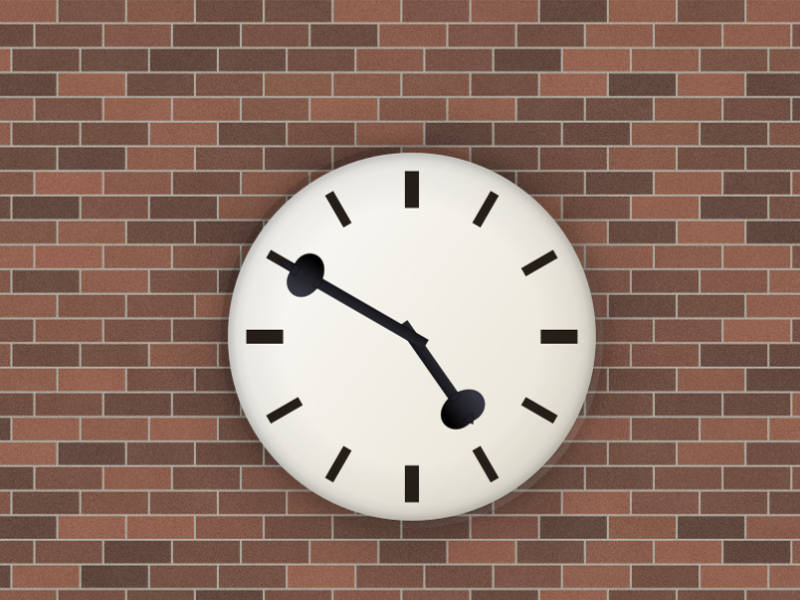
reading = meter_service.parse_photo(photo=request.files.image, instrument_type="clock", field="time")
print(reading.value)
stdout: 4:50
